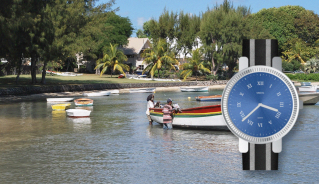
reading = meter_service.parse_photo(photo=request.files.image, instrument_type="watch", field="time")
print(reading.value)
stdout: 3:38
